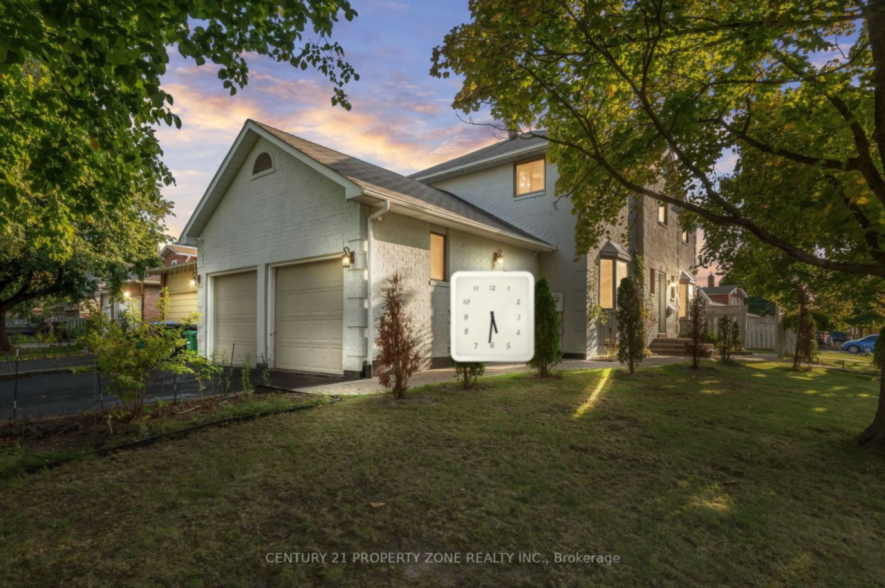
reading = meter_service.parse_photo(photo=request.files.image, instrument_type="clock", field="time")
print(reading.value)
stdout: 5:31
